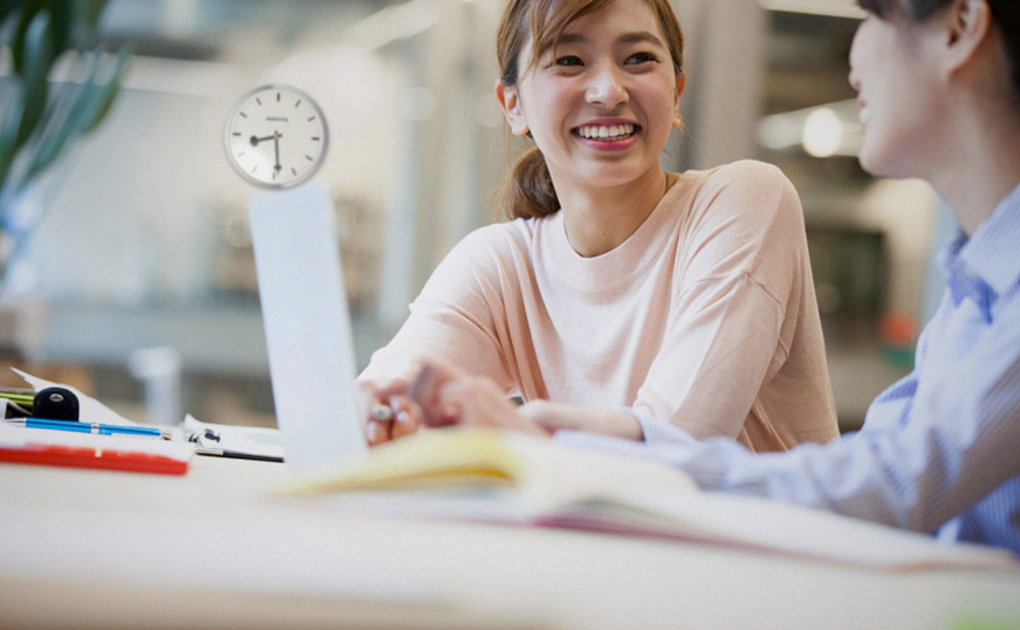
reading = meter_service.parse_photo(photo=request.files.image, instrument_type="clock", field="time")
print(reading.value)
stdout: 8:29
